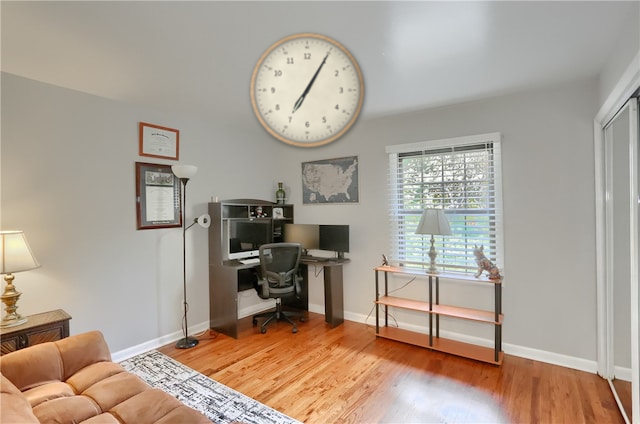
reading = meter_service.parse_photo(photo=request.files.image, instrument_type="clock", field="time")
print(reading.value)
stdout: 7:05
